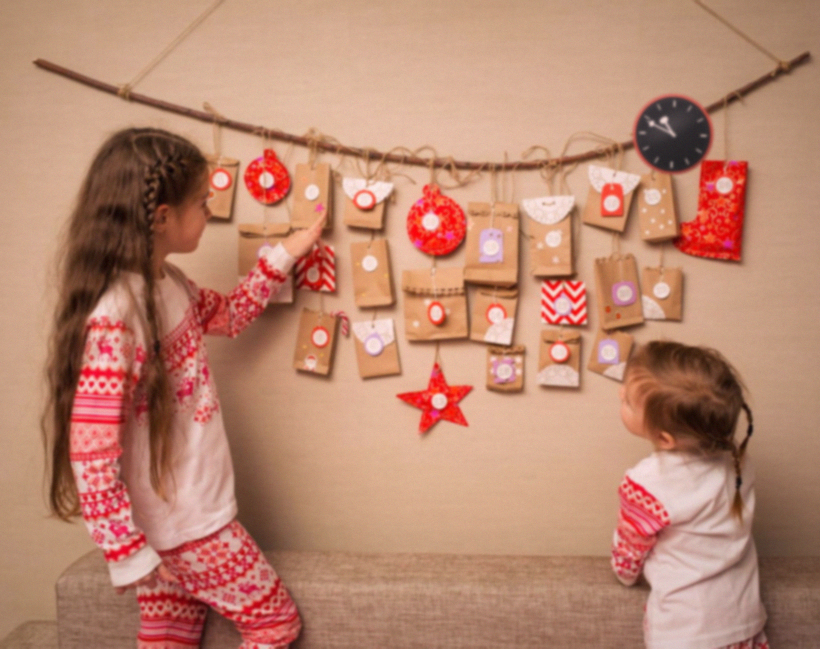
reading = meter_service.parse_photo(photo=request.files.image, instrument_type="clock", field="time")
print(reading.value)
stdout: 10:49
